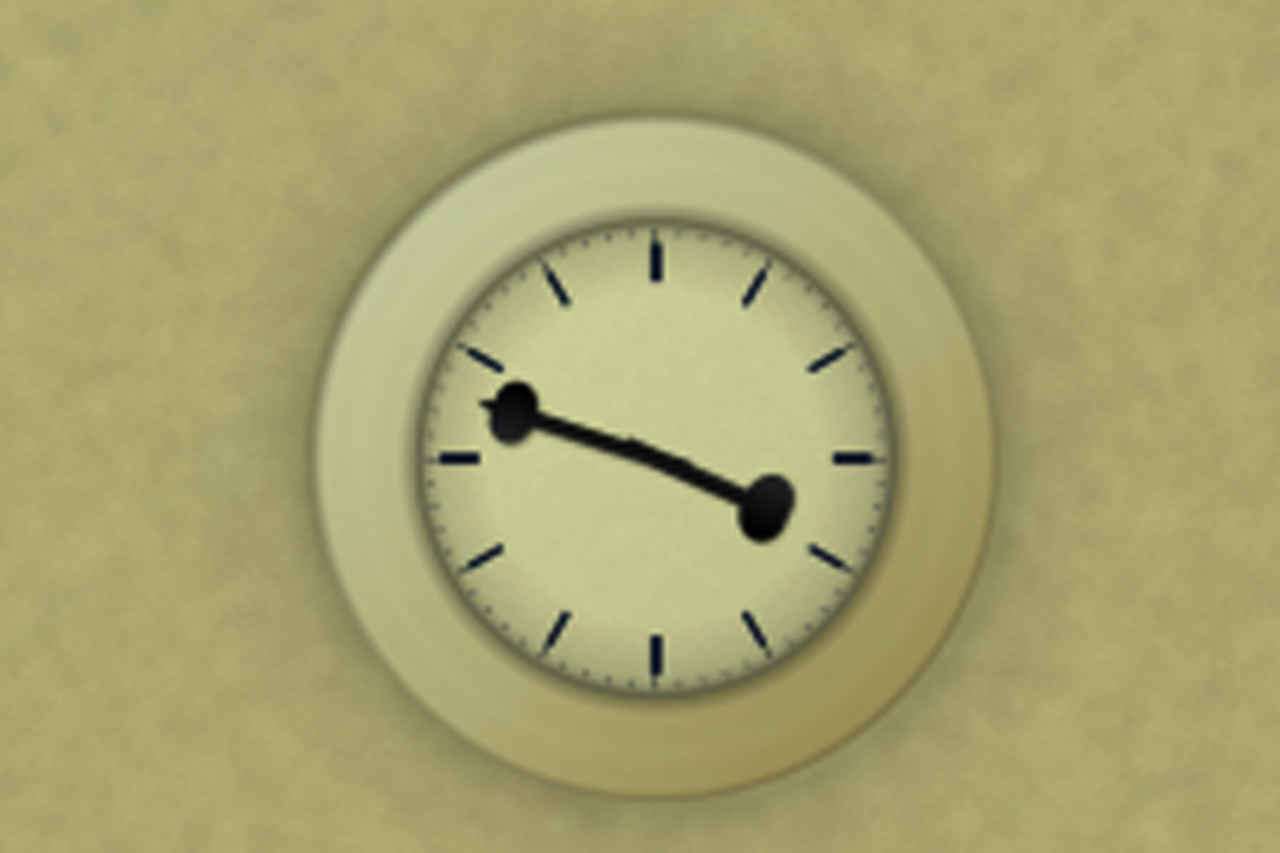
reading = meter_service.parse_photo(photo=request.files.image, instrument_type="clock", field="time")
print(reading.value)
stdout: 3:48
